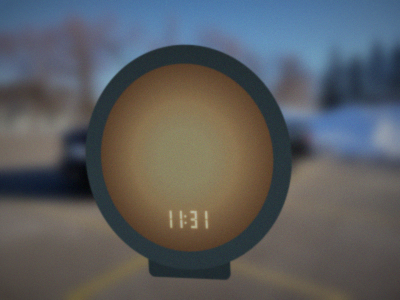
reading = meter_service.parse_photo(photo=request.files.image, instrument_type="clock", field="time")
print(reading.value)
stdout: 11:31
